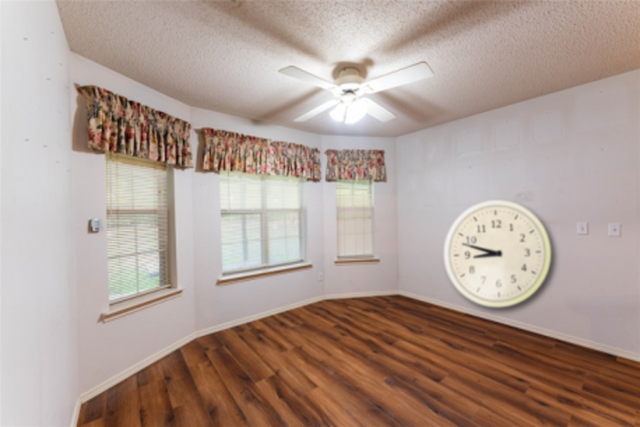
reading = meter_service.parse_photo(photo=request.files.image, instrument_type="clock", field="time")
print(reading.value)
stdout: 8:48
